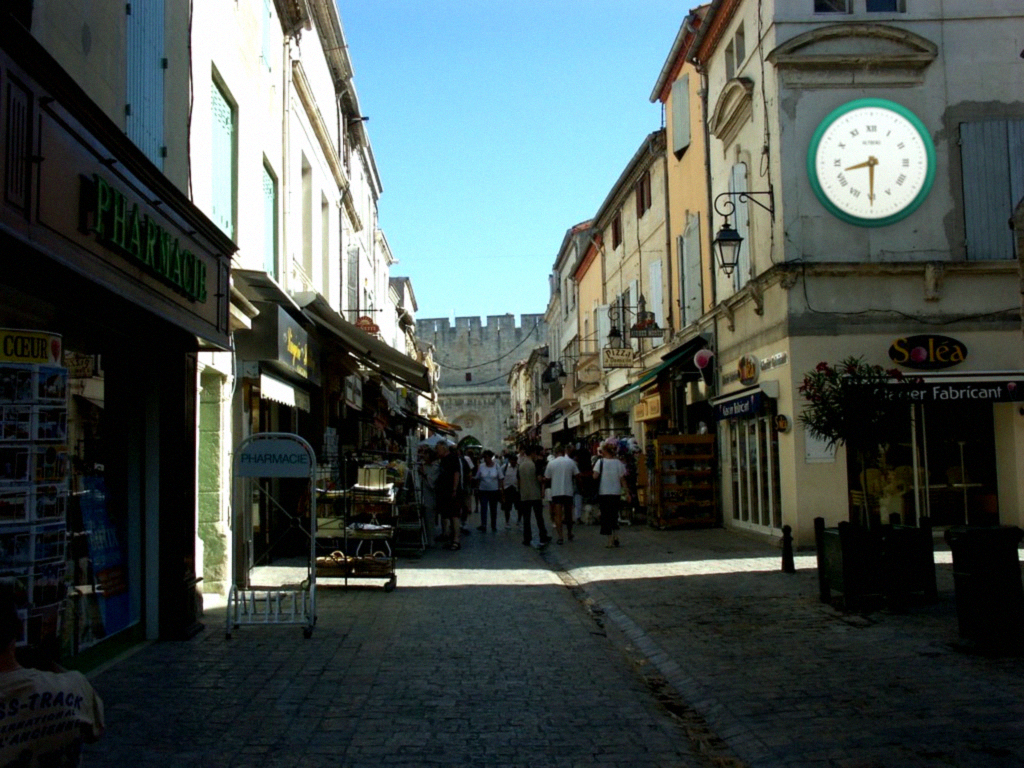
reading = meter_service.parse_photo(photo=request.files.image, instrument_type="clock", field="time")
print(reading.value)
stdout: 8:30
